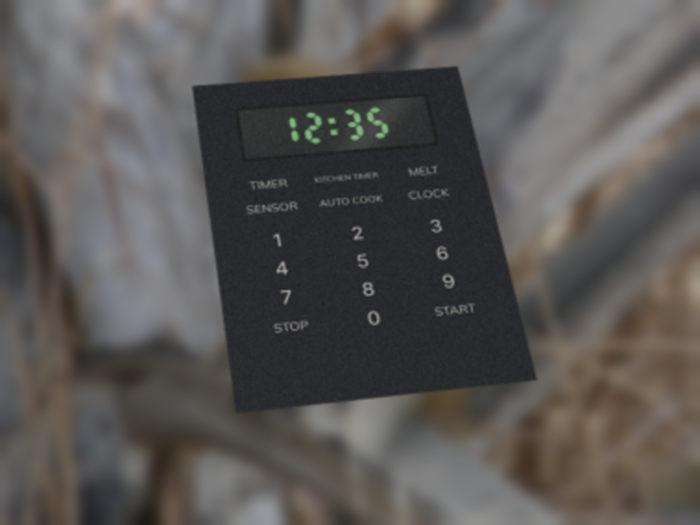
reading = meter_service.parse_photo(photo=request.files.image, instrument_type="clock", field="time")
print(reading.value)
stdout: 12:35
